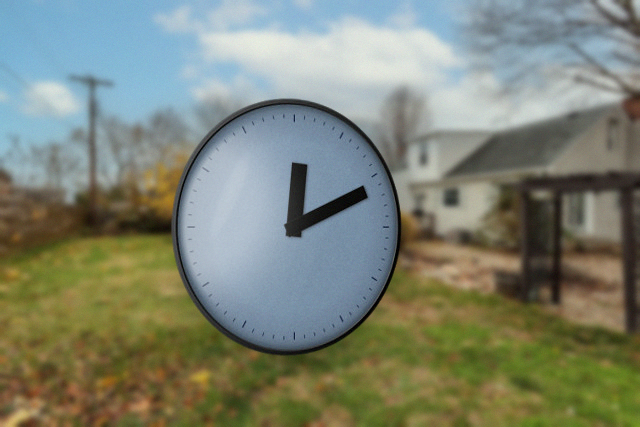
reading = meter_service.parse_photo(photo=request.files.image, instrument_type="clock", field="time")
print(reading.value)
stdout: 12:11
